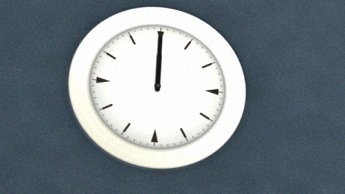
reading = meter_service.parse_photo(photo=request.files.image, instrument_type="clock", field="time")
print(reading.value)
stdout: 12:00
